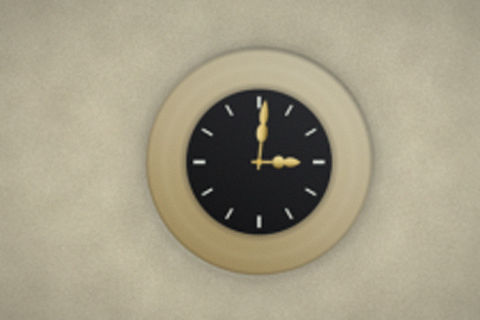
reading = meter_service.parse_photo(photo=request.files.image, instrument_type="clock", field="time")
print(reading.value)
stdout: 3:01
